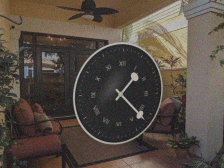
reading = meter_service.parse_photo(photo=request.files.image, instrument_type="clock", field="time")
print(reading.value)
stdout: 1:22
